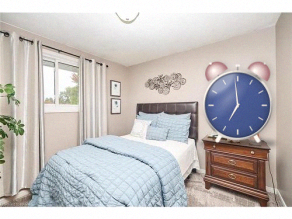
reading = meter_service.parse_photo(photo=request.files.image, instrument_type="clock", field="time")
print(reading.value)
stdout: 6:59
